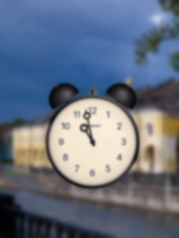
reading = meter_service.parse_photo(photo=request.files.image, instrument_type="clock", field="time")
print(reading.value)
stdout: 10:58
